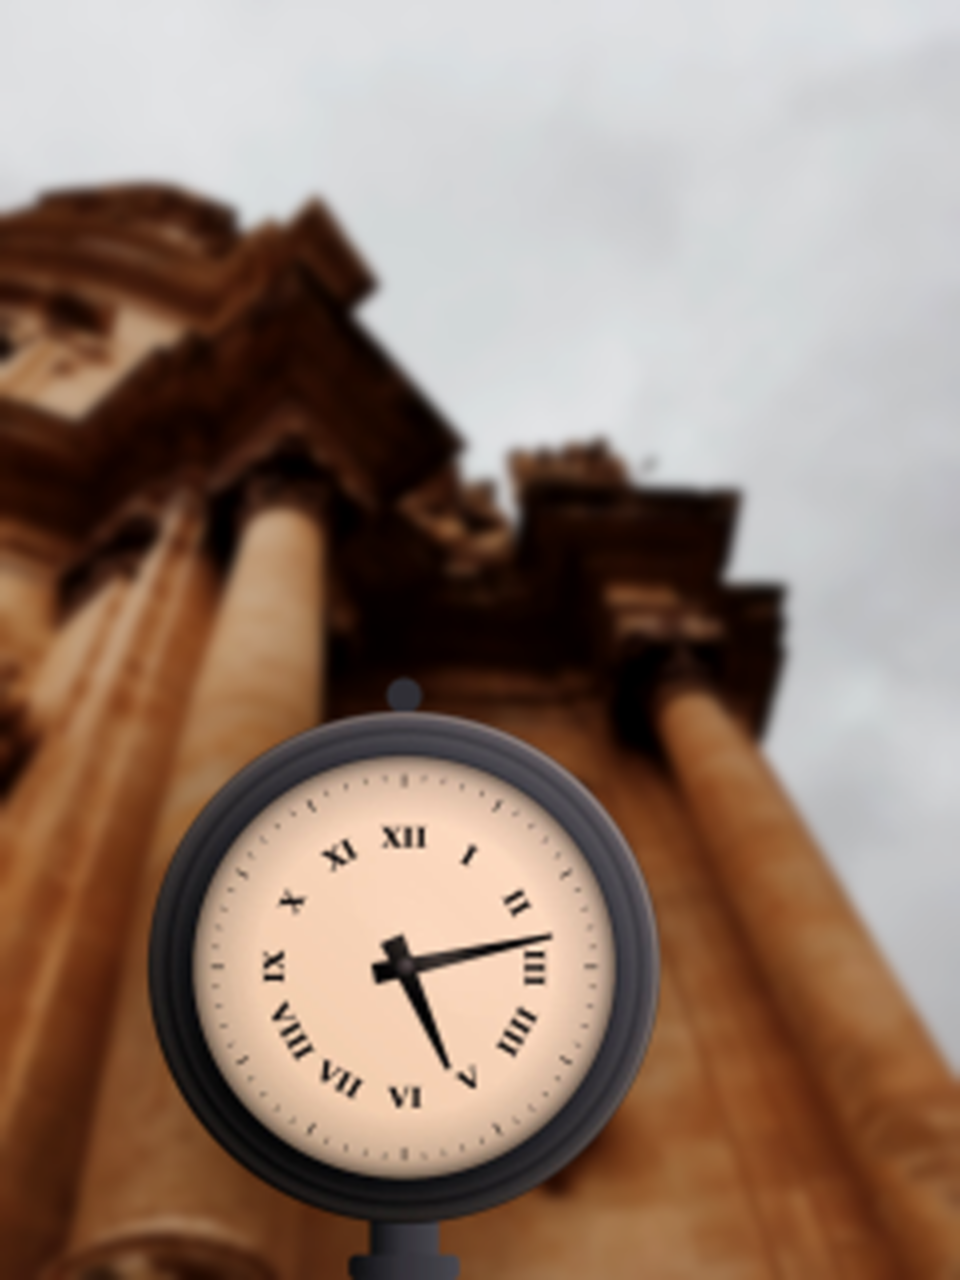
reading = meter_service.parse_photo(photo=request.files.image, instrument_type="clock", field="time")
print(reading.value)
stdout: 5:13
